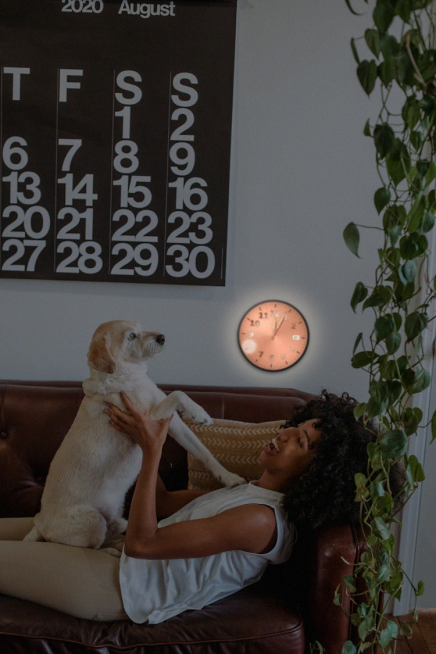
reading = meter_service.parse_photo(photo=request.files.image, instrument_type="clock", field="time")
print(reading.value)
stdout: 12:04
